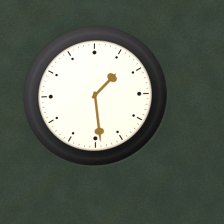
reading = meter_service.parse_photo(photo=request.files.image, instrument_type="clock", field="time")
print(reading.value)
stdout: 1:29
